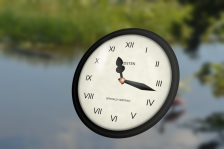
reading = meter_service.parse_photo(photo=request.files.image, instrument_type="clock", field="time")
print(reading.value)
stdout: 11:17
